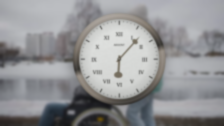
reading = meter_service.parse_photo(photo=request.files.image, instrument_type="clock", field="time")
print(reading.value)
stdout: 6:07
